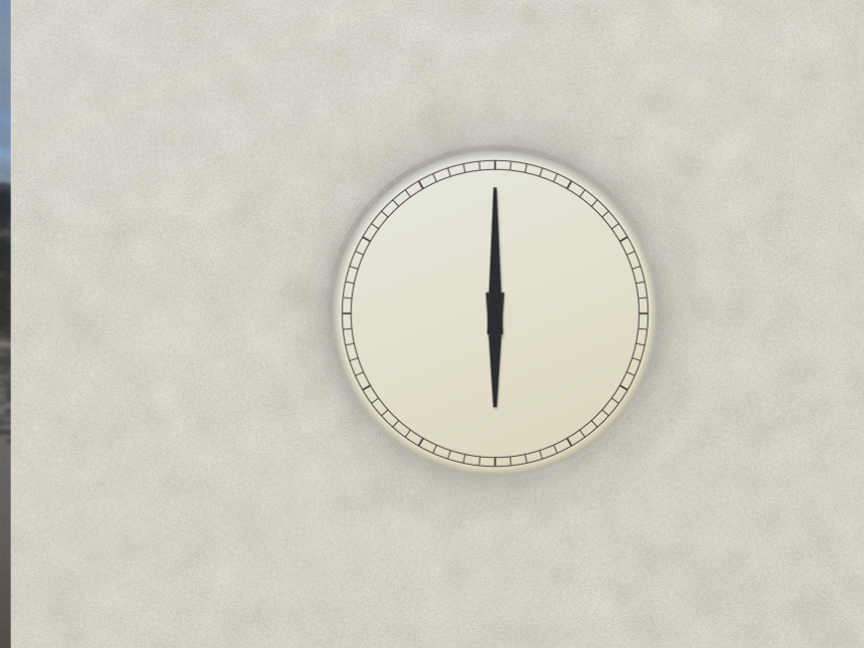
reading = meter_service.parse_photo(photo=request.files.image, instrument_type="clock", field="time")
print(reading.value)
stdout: 6:00
